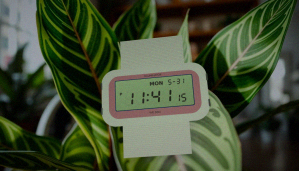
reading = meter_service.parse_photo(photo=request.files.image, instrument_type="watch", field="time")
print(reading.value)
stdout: 11:41:15
